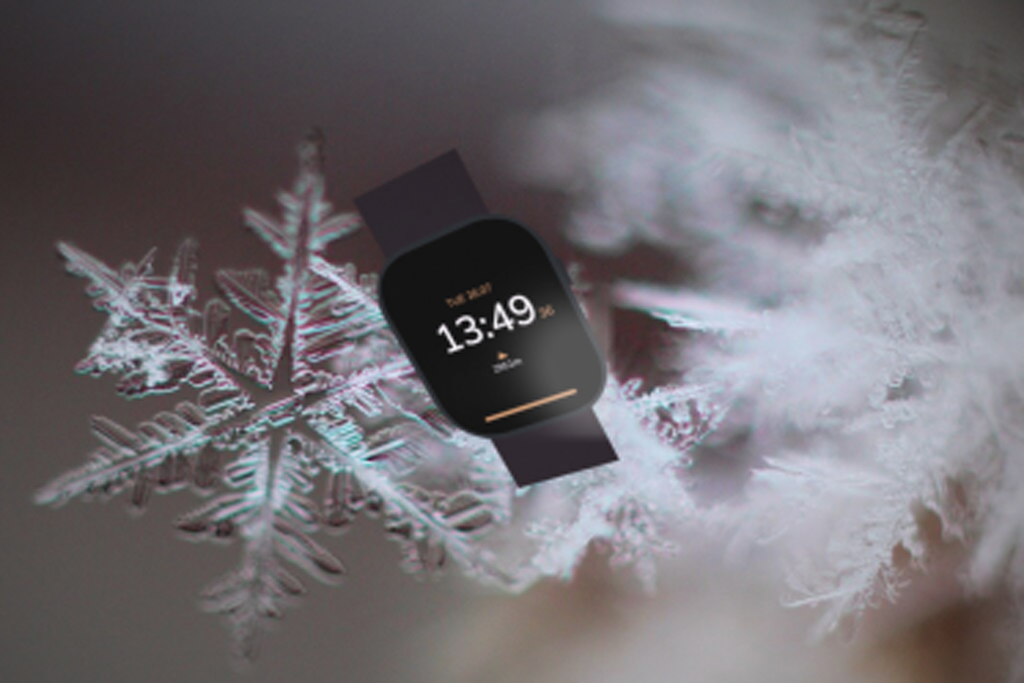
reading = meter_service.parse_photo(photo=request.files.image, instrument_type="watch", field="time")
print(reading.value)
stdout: 13:49
